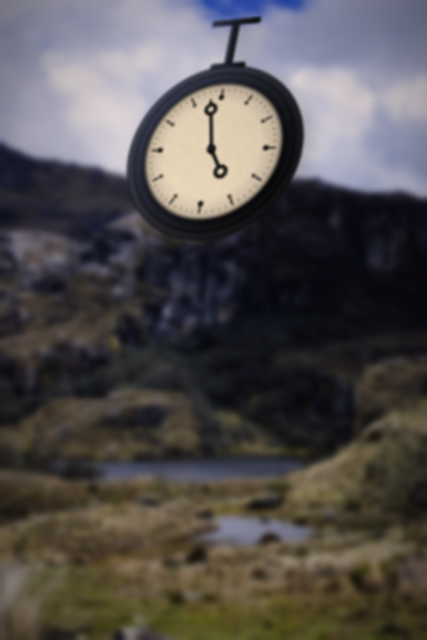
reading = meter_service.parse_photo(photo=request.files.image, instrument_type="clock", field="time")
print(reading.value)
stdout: 4:58
